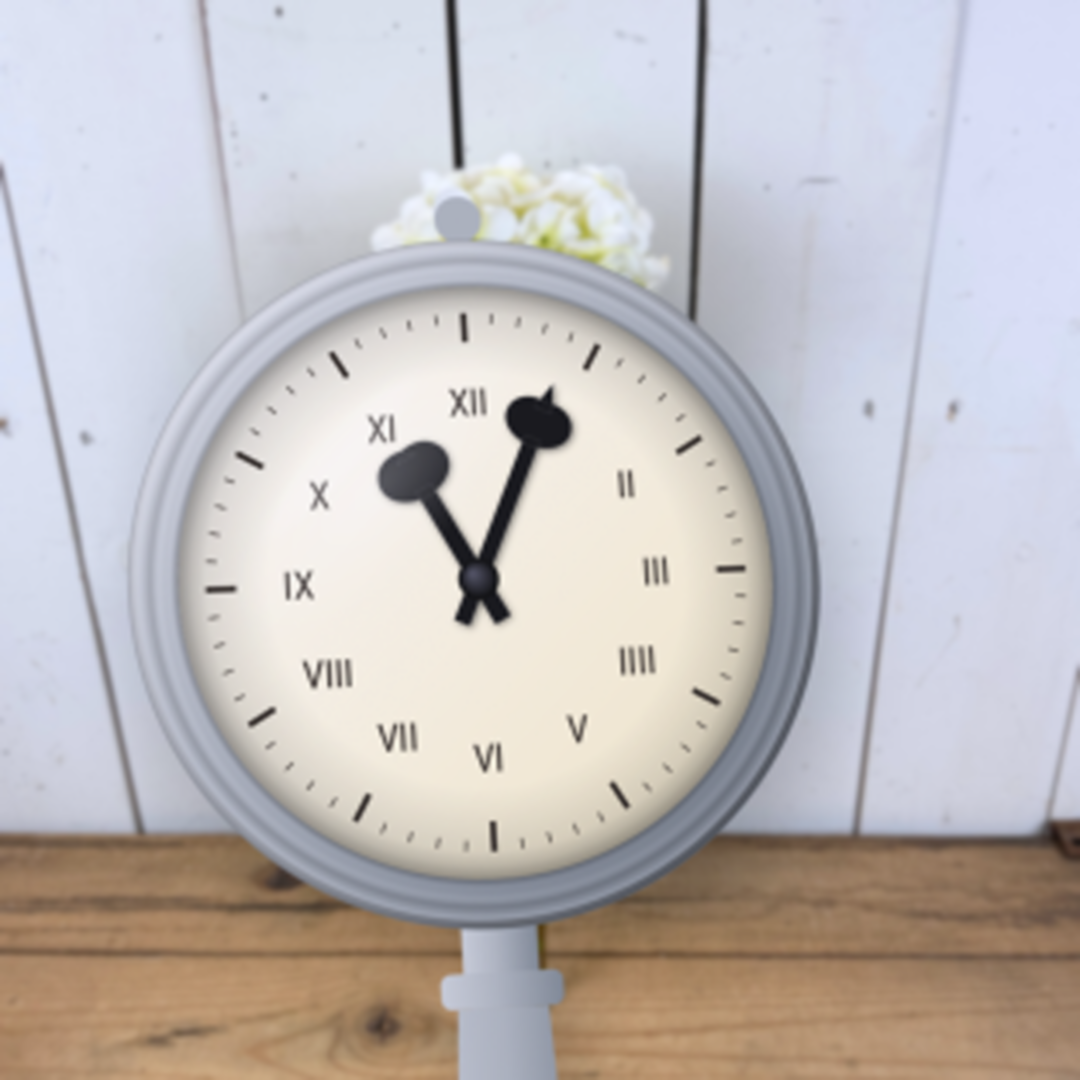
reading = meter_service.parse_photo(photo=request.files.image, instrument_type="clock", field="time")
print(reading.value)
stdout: 11:04
